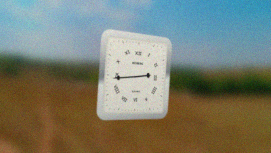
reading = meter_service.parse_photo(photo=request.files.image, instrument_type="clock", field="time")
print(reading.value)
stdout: 2:44
